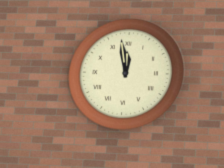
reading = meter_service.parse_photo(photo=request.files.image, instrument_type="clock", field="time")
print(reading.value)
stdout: 11:58
